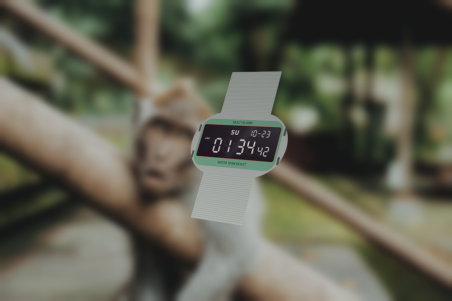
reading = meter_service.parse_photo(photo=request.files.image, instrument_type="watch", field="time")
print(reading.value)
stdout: 1:34:42
